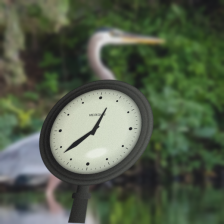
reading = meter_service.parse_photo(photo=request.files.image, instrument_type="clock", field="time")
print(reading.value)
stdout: 12:38
